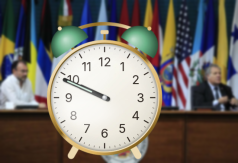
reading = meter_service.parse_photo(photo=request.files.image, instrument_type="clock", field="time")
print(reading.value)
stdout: 9:49
